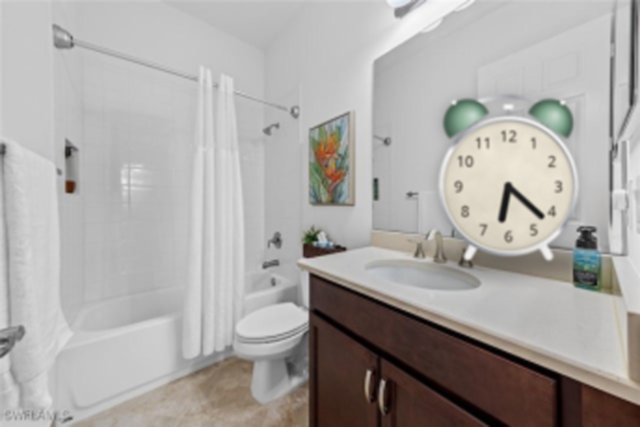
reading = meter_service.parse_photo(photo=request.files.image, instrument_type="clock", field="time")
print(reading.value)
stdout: 6:22
